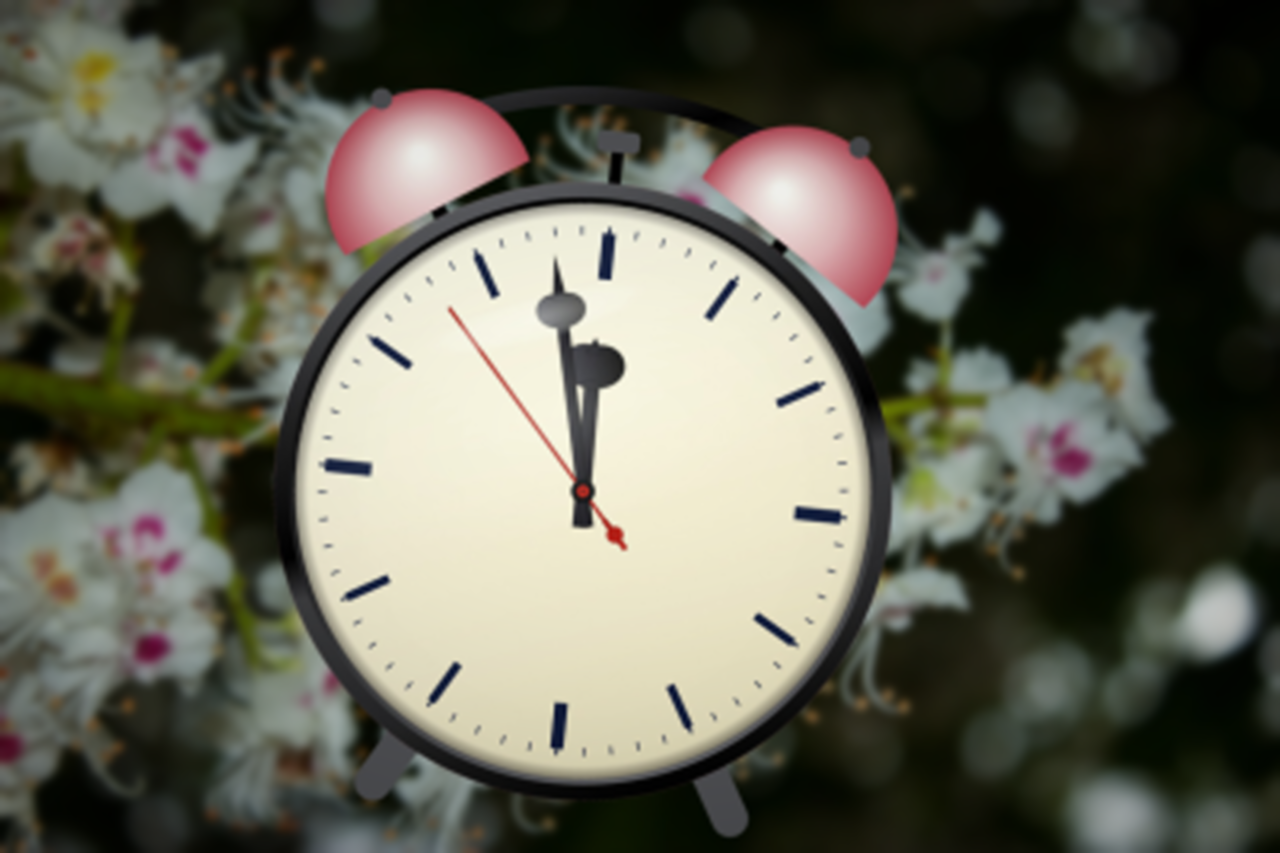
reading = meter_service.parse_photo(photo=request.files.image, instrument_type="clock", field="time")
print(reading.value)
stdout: 11:57:53
